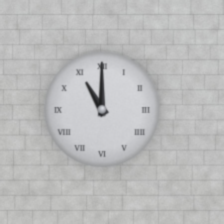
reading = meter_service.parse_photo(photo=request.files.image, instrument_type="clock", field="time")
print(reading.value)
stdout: 11:00
